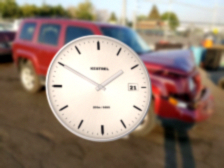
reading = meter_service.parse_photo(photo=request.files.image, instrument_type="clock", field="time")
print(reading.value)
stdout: 1:50
